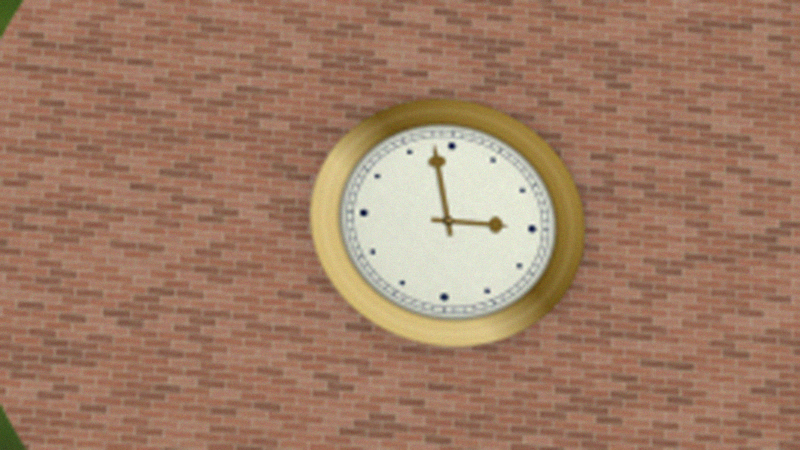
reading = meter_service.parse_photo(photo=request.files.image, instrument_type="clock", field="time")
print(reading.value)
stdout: 2:58
